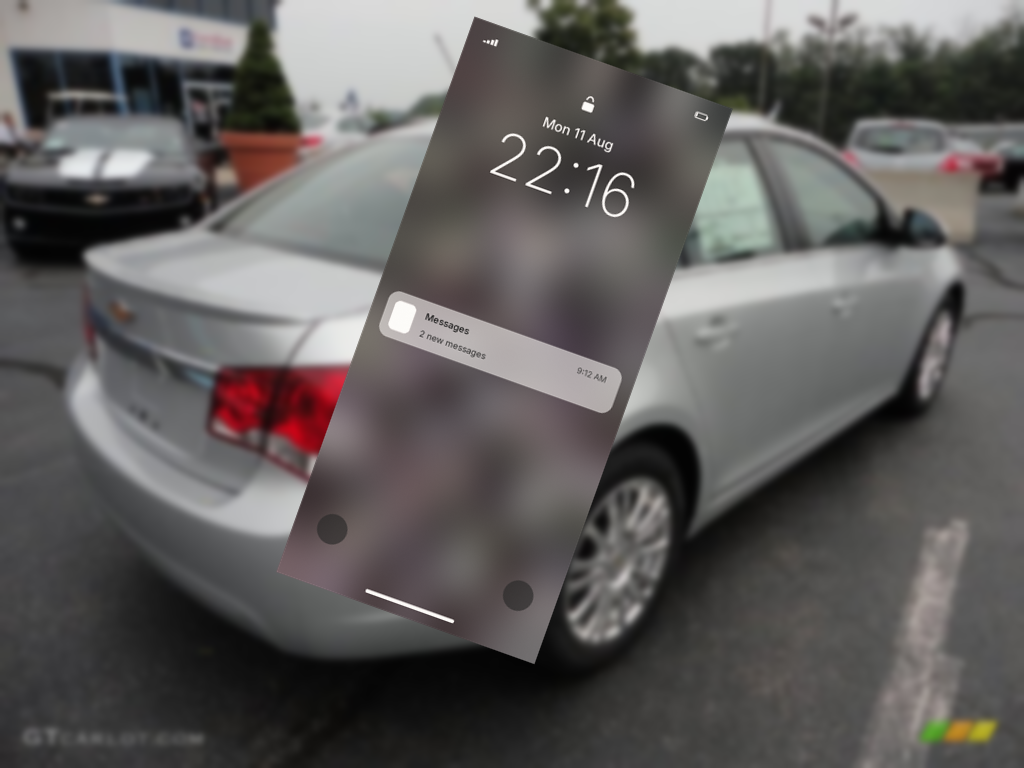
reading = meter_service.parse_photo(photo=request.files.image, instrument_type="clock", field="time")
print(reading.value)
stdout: 22:16
